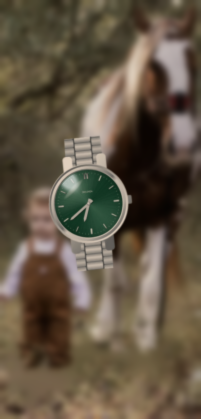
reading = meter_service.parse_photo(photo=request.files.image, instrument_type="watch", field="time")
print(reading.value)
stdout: 6:39
